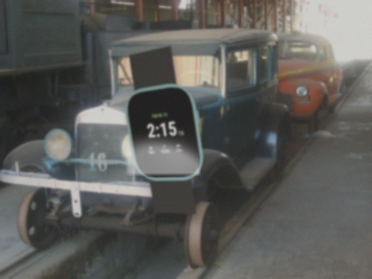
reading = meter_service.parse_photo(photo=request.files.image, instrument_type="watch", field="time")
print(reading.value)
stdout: 2:15
